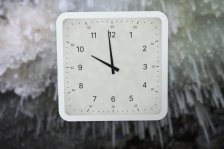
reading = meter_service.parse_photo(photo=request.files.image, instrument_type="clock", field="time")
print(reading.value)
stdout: 9:59
